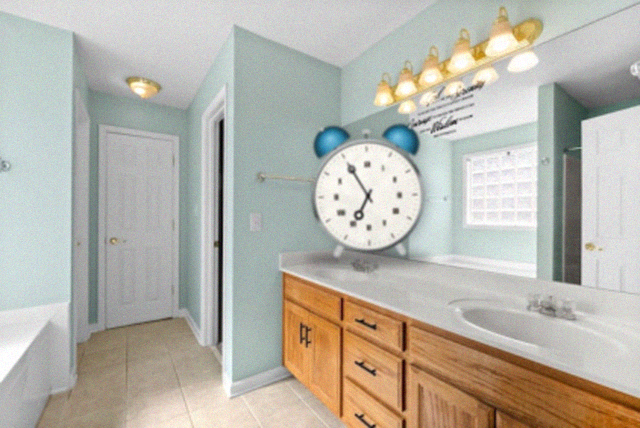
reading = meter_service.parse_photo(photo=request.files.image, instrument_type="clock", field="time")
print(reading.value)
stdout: 6:55
